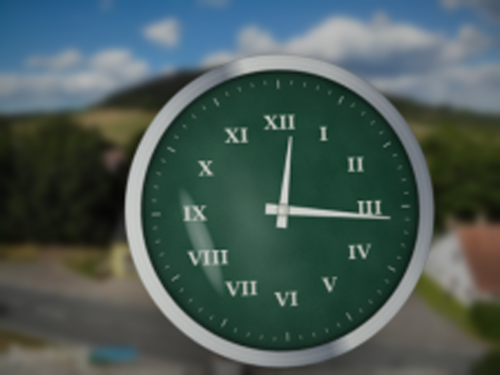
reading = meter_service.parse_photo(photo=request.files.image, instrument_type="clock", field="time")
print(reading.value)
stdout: 12:16
